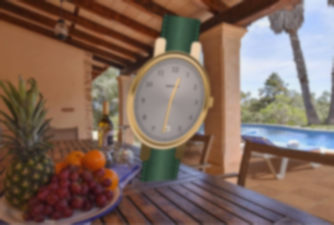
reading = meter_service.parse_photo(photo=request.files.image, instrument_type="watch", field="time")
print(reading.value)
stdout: 12:31
